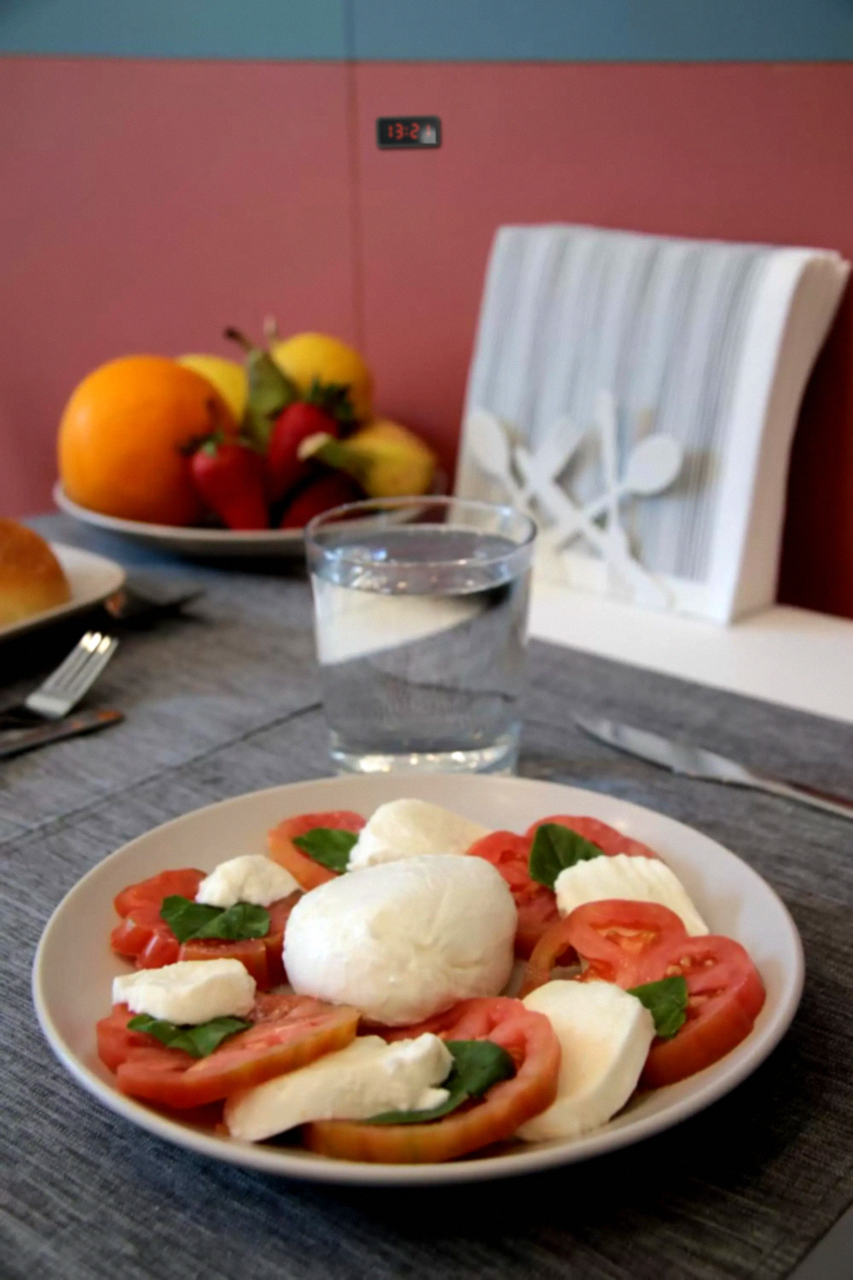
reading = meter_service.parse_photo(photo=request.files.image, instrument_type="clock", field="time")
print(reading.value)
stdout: 13:21
